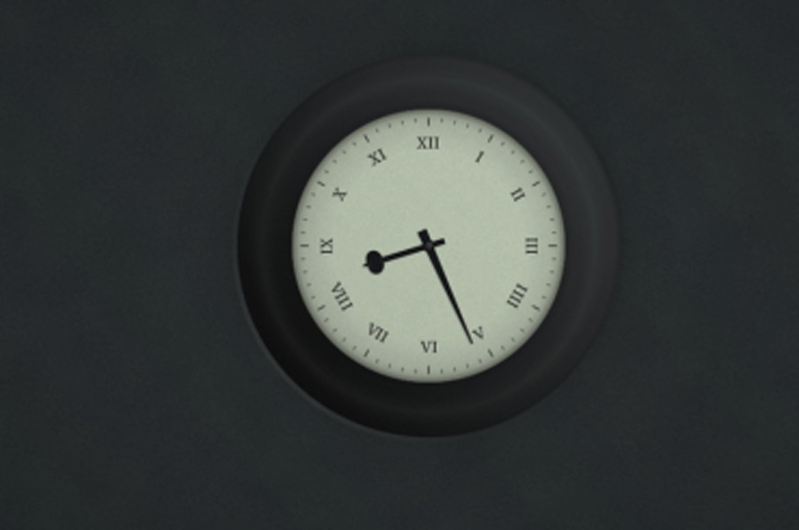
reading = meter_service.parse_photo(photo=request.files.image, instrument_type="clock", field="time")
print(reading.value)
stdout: 8:26
